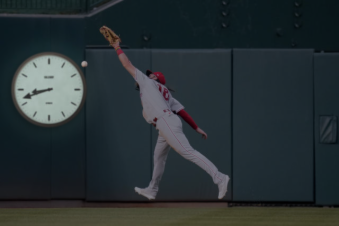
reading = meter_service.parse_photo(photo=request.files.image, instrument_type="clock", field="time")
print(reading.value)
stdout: 8:42
